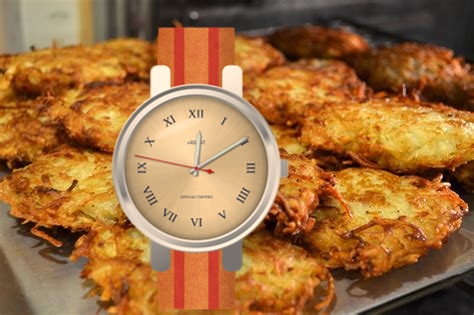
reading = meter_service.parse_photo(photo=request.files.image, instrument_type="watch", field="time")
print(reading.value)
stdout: 12:09:47
